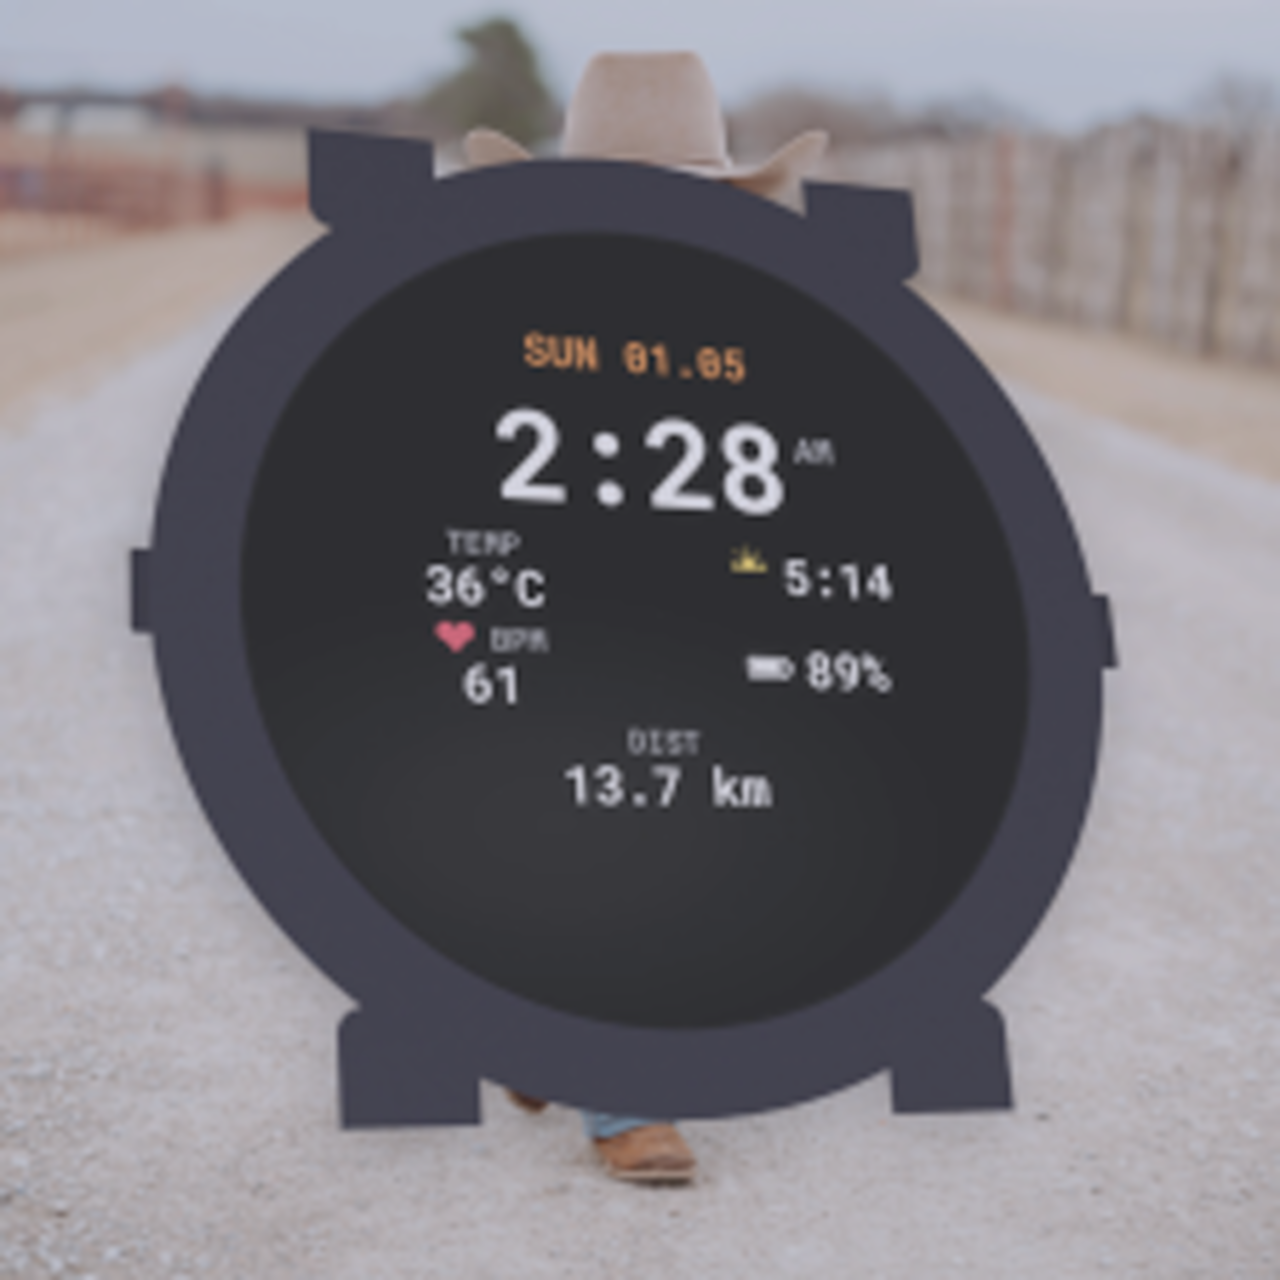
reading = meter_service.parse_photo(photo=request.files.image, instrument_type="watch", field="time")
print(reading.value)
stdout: 2:28
